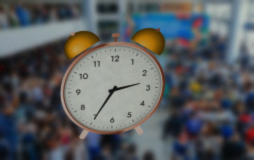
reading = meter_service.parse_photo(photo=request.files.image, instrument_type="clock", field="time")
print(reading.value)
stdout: 2:35
